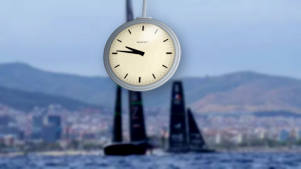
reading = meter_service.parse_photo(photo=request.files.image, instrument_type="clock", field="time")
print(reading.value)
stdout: 9:46
